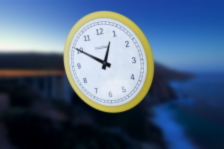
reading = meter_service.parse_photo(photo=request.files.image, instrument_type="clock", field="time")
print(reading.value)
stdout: 12:50
